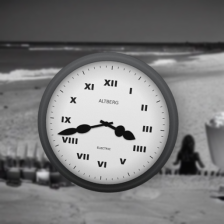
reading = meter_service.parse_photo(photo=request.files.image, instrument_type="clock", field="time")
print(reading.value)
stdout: 3:42
